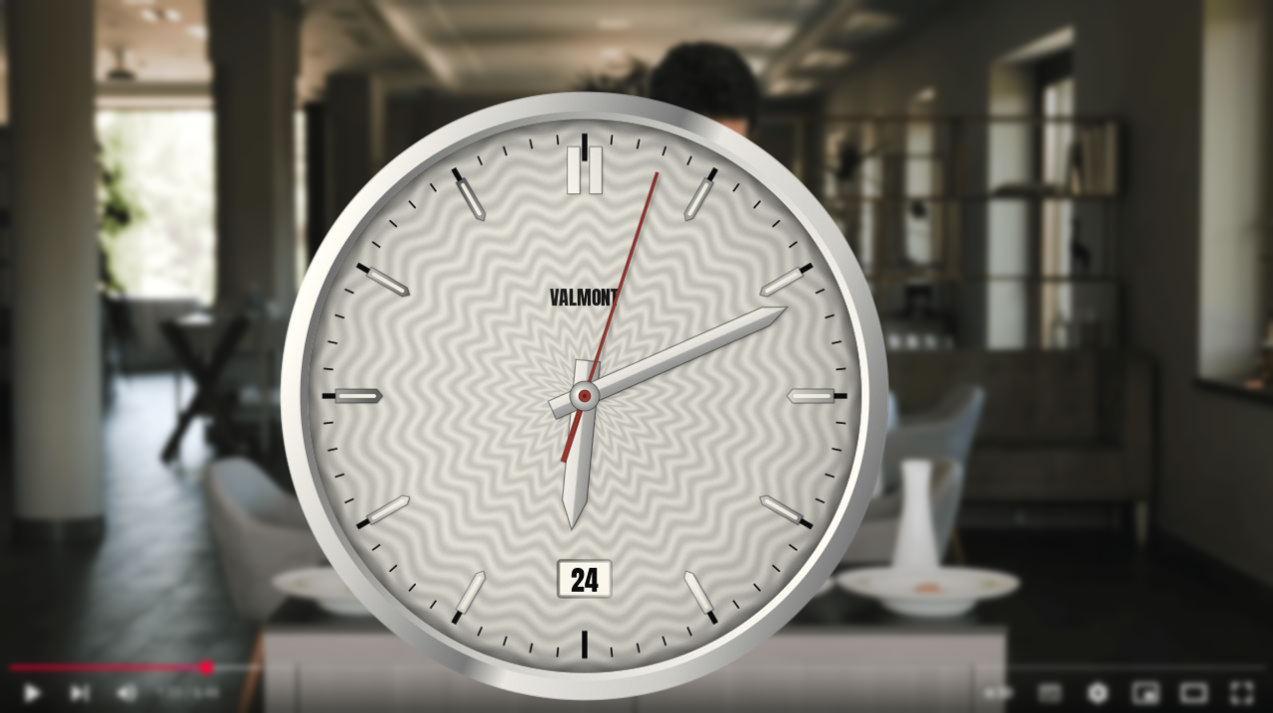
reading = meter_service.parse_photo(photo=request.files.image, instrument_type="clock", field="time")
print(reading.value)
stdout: 6:11:03
